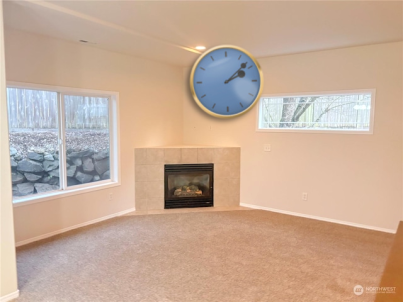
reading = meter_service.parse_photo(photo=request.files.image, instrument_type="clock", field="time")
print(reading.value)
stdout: 2:08
